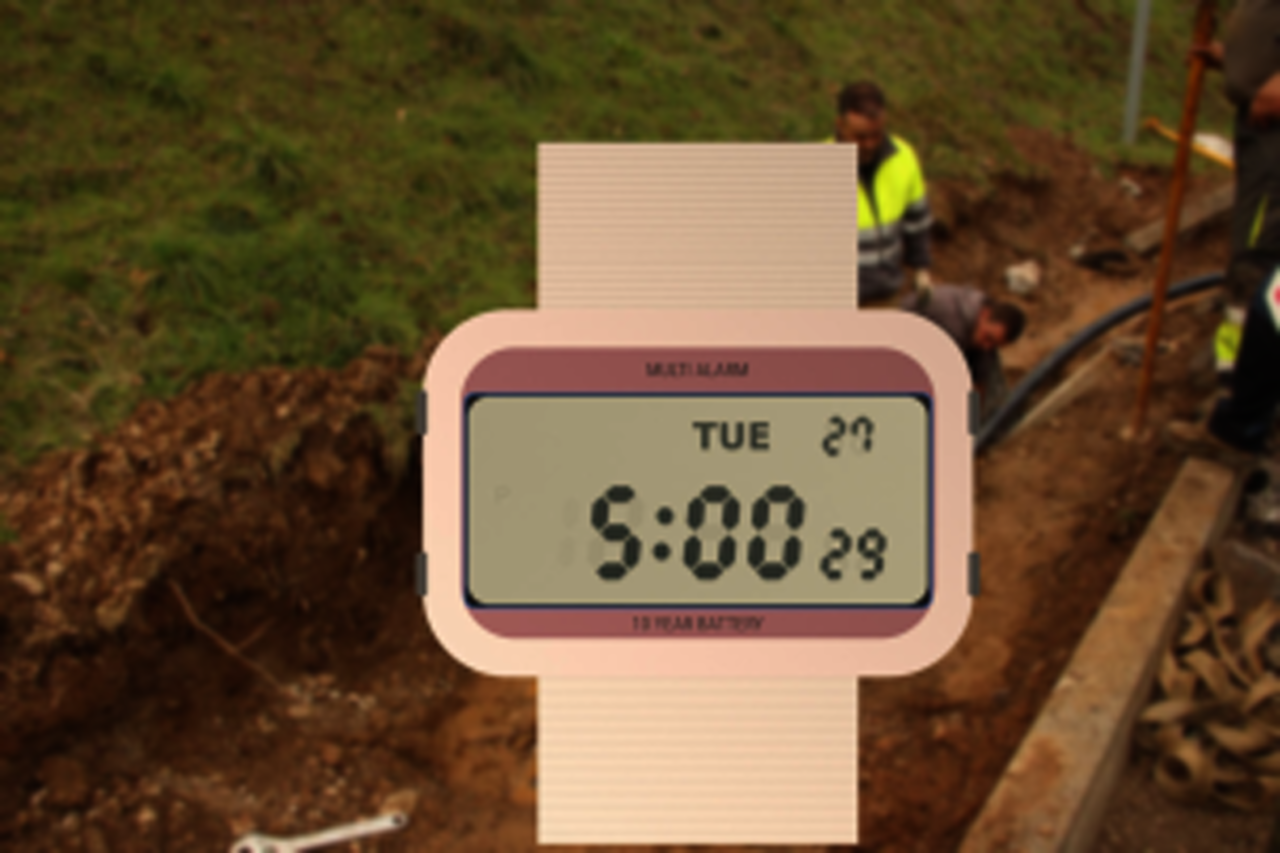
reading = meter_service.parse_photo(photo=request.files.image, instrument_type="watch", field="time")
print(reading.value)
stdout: 5:00:29
